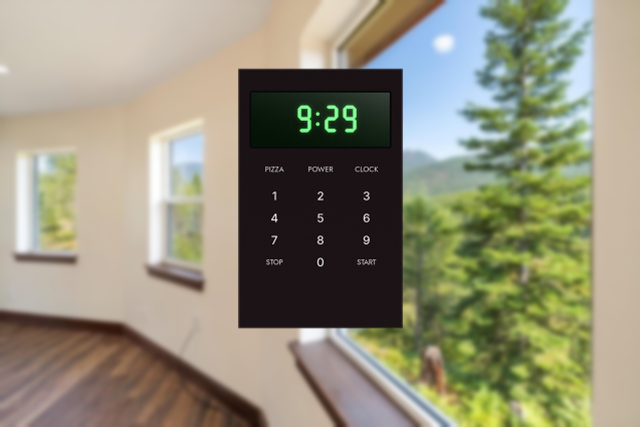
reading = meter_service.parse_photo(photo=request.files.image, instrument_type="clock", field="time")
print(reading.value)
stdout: 9:29
